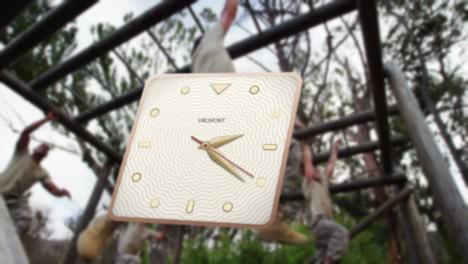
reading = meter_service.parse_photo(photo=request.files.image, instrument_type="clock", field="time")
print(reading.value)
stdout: 2:21:20
